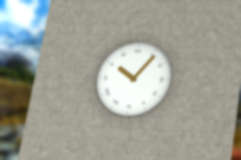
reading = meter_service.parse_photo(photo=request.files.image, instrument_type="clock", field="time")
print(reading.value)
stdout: 10:06
